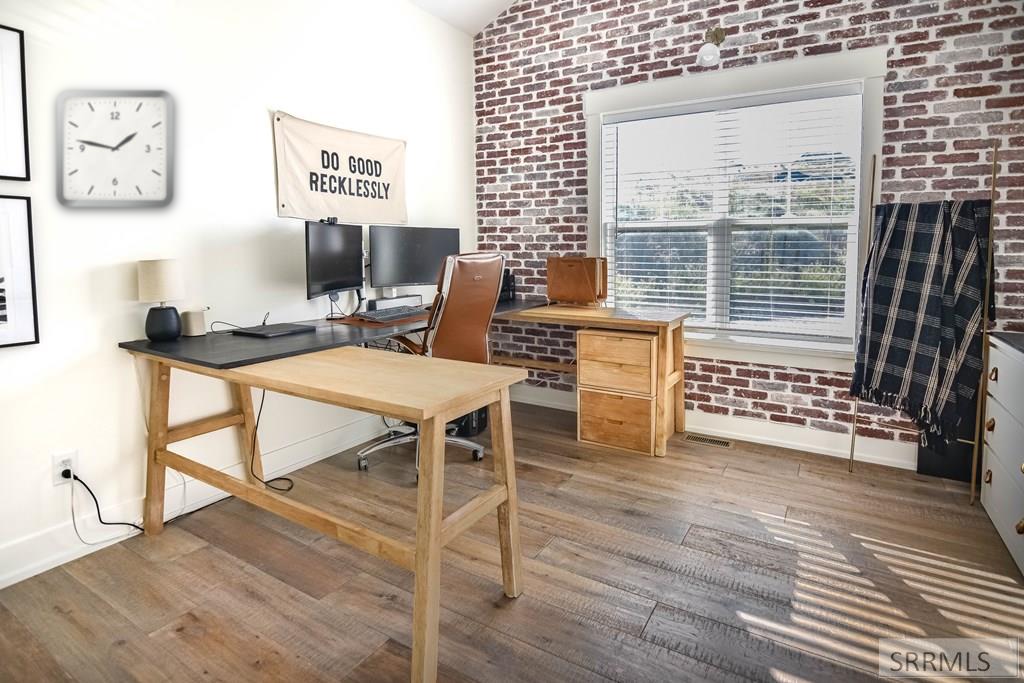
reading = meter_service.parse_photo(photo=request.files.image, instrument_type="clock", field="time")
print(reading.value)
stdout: 1:47
